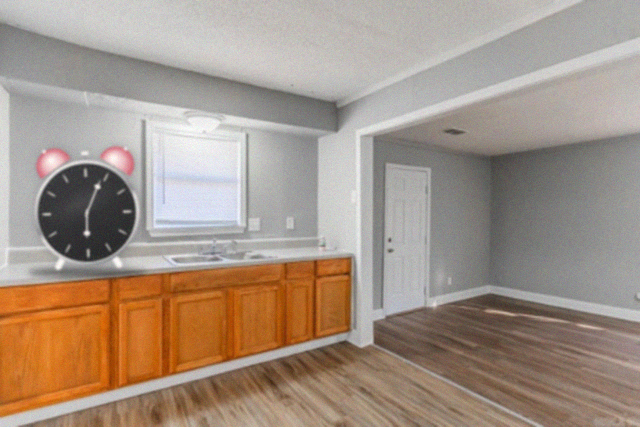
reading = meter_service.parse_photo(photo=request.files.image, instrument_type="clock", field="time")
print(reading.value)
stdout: 6:04
